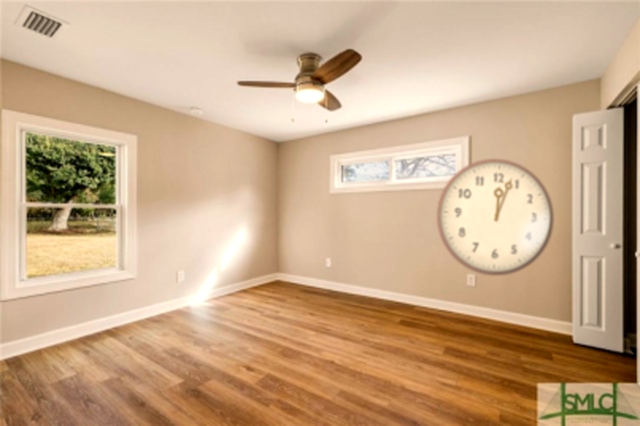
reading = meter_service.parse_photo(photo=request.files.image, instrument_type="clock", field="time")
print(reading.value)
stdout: 12:03
